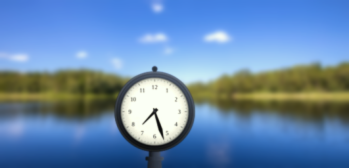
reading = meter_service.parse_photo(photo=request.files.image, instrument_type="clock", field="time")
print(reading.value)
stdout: 7:27
